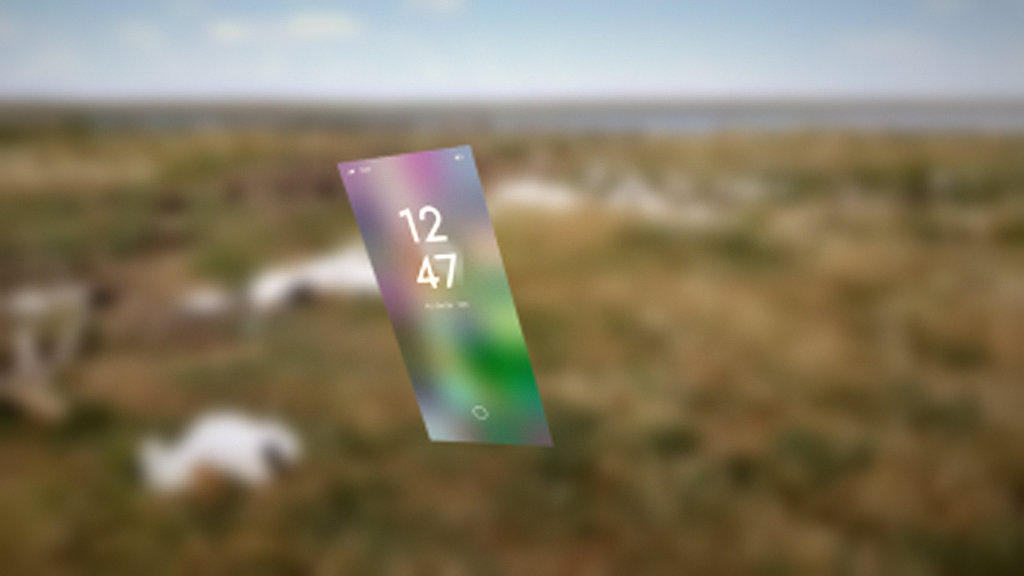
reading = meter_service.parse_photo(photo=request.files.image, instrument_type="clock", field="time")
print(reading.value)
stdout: 12:47
